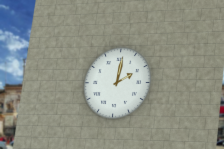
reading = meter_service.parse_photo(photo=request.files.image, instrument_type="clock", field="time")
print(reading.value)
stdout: 2:01
